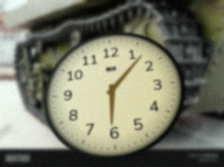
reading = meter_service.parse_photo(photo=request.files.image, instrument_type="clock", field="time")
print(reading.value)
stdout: 6:07
